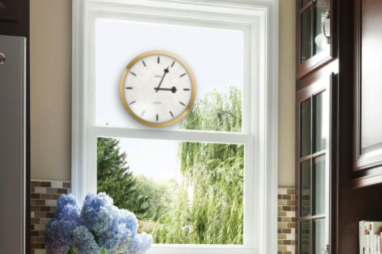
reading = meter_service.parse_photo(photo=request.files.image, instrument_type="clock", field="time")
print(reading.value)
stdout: 3:04
